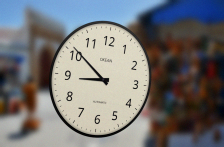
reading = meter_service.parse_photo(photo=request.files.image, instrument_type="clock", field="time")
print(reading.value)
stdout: 8:51
